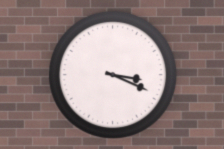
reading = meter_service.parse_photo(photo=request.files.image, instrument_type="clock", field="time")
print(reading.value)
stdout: 3:19
